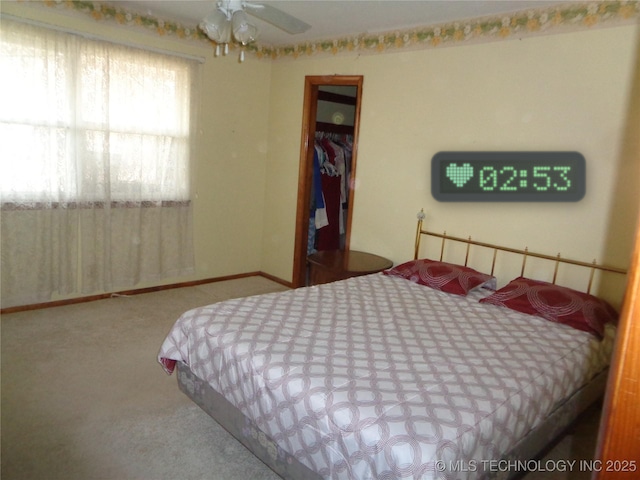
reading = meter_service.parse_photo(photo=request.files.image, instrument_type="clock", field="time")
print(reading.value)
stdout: 2:53
